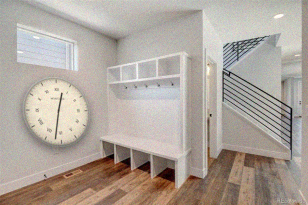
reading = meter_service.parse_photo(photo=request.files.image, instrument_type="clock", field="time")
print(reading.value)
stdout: 12:32
